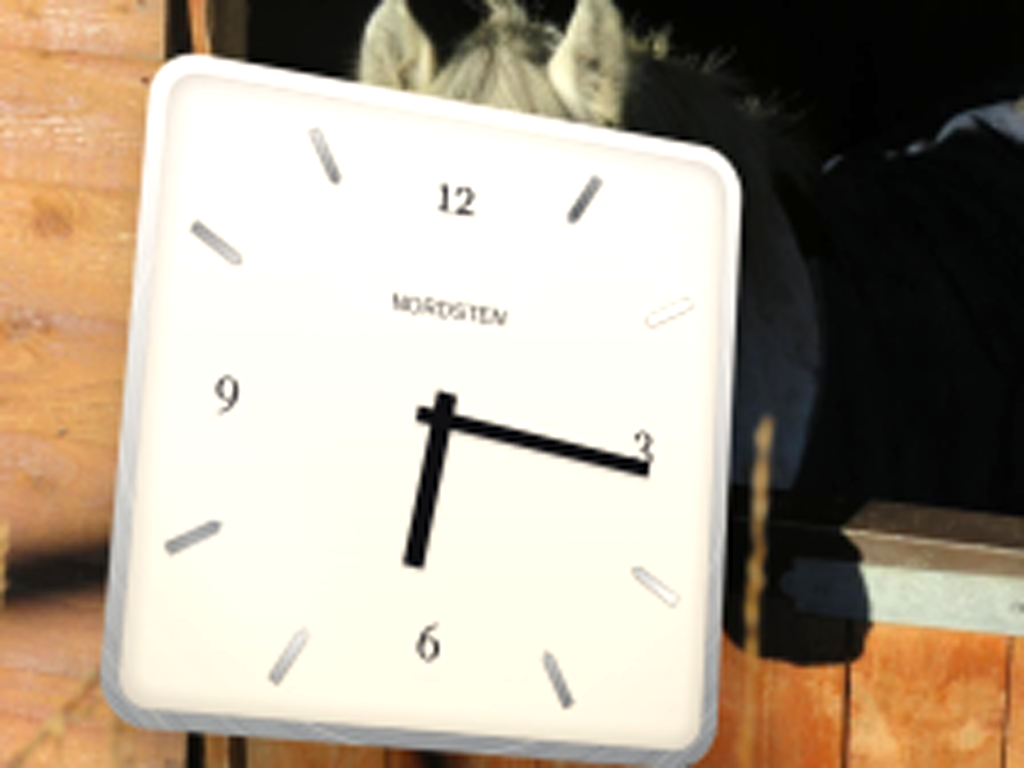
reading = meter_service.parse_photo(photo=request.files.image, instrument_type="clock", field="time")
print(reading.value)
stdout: 6:16
